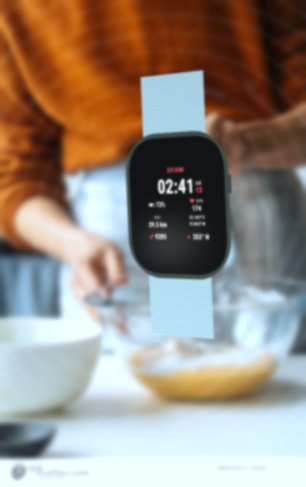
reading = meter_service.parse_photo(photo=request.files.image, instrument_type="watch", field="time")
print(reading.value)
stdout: 2:41
